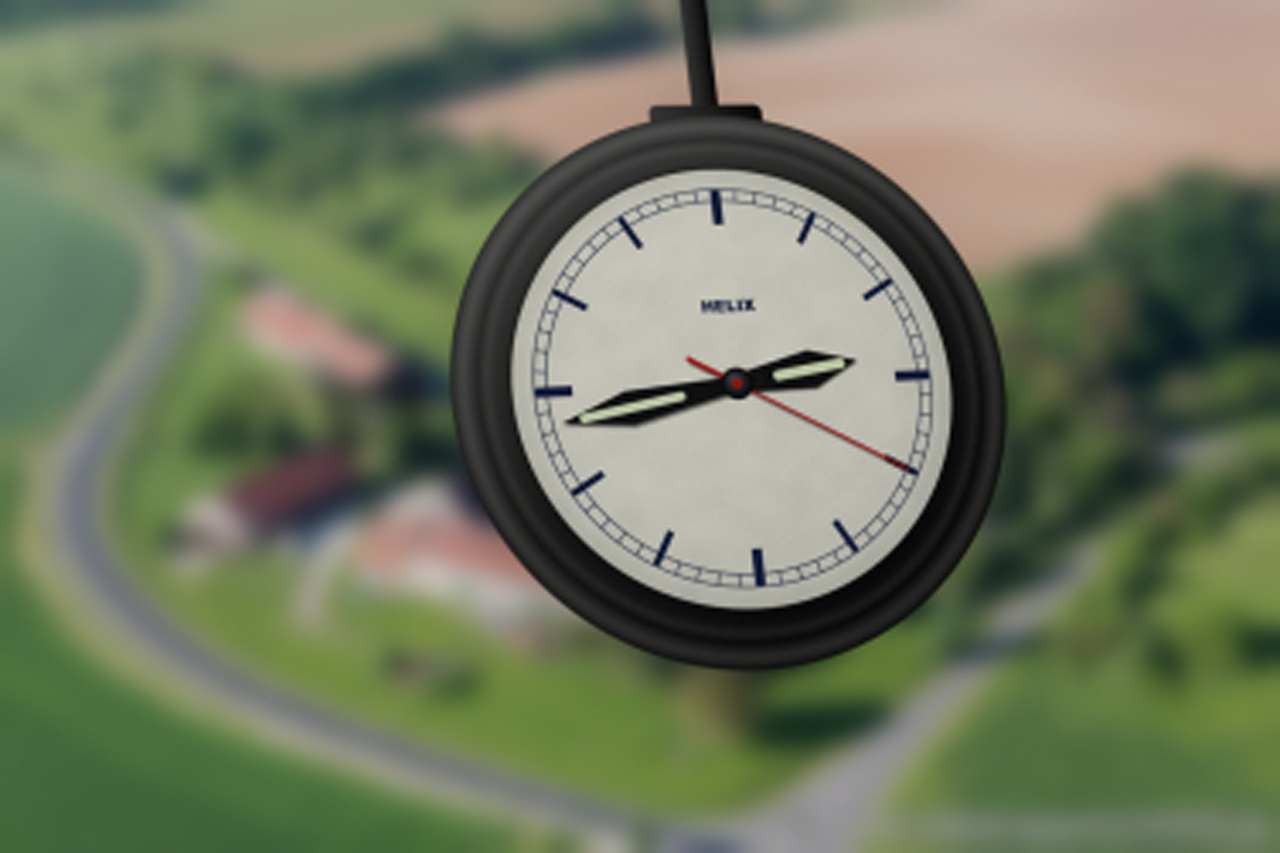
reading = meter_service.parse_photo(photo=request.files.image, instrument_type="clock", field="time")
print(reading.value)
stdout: 2:43:20
